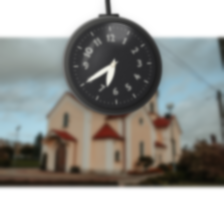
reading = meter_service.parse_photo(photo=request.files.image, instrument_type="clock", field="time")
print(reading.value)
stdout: 6:40
